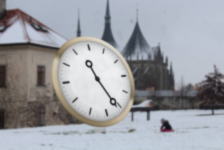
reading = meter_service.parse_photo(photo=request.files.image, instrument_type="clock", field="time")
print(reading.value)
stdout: 11:26
